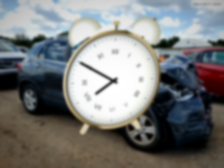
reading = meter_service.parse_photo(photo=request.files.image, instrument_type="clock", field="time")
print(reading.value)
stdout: 7:50
